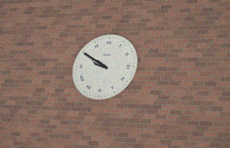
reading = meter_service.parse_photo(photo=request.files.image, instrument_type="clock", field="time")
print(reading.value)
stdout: 9:50
